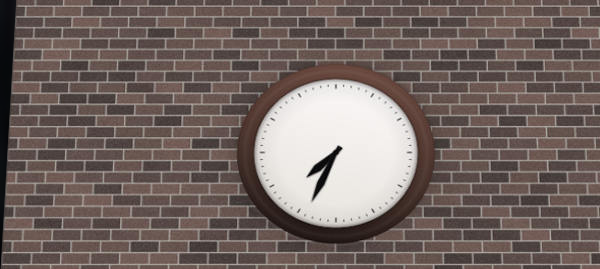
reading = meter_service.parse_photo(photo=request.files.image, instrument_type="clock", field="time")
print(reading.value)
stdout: 7:34
